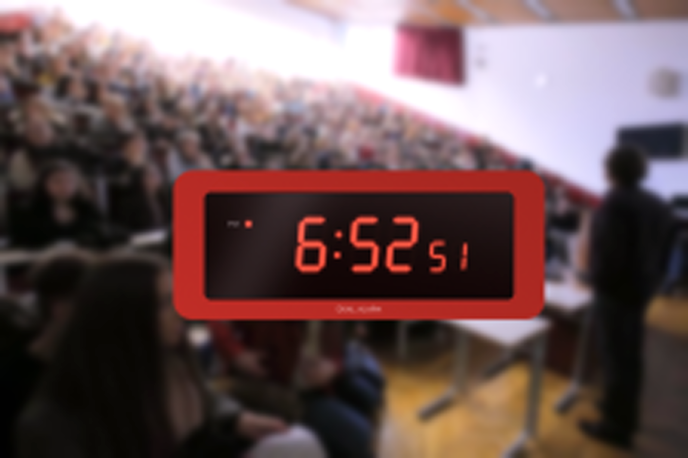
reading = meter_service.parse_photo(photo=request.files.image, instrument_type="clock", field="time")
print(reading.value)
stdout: 6:52:51
